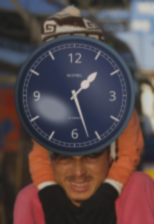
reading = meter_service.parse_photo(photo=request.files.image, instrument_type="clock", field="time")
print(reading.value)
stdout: 1:27
